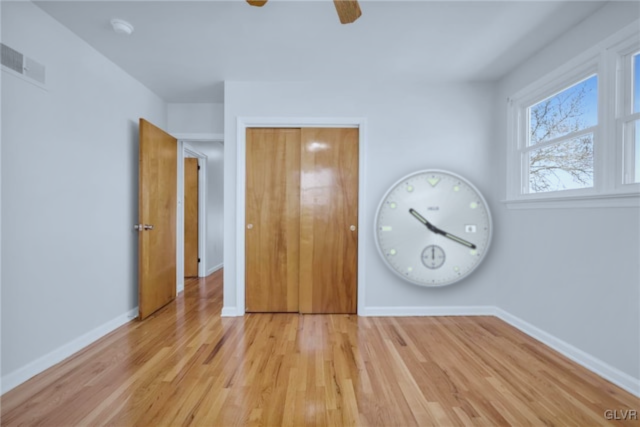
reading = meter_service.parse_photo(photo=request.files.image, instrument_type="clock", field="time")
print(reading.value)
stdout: 10:19
